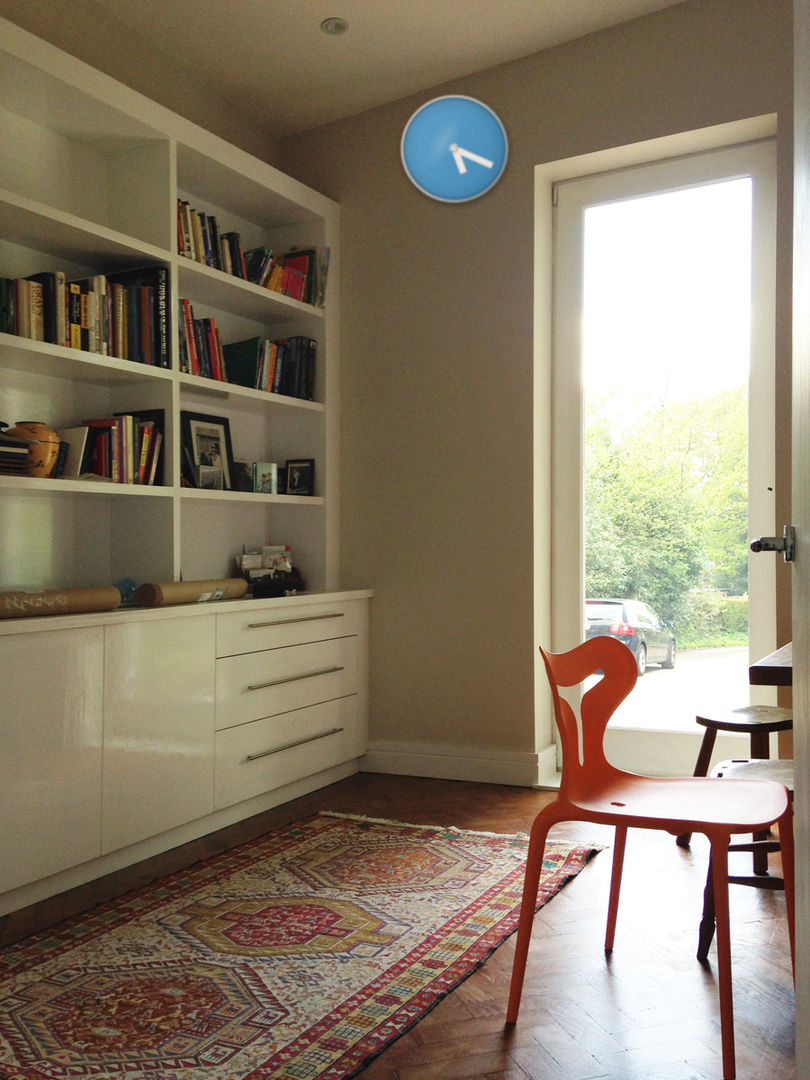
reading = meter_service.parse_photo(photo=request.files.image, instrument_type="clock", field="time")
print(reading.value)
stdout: 5:19
